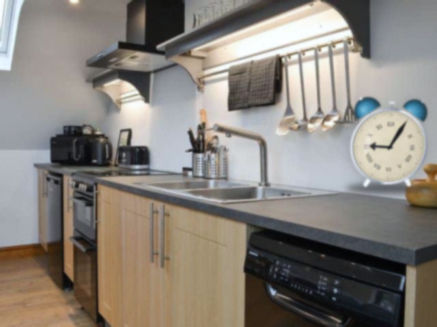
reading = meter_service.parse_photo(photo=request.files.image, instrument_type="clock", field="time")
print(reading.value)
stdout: 9:05
